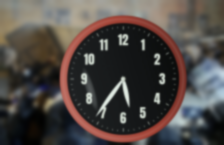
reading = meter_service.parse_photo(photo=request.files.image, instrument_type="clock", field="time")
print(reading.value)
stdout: 5:36
